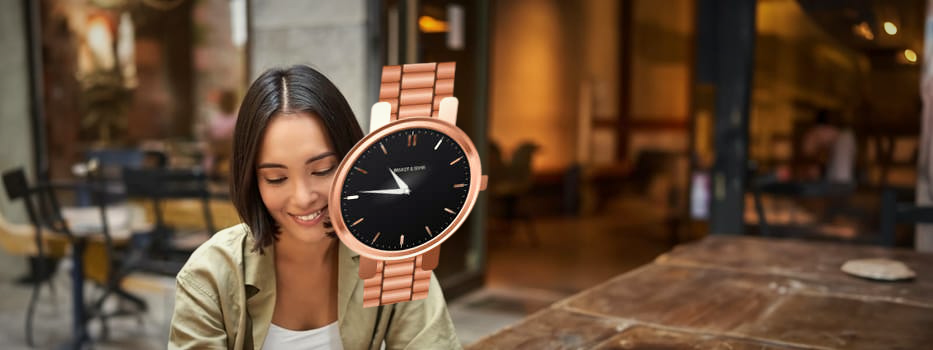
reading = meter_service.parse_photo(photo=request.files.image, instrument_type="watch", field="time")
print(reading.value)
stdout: 10:46
